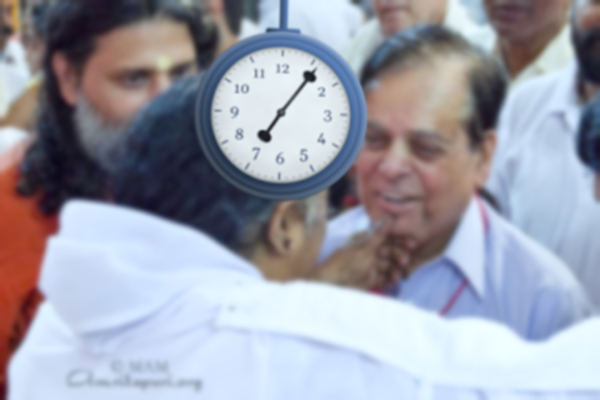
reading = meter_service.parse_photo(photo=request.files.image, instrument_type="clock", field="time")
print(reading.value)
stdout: 7:06
